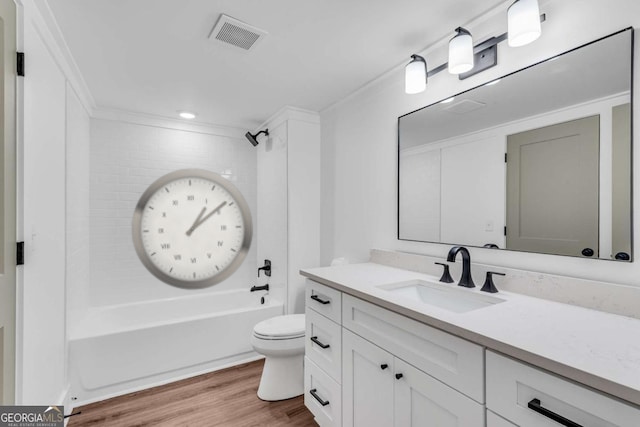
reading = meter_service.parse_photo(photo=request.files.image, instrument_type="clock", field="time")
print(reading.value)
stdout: 1:09
